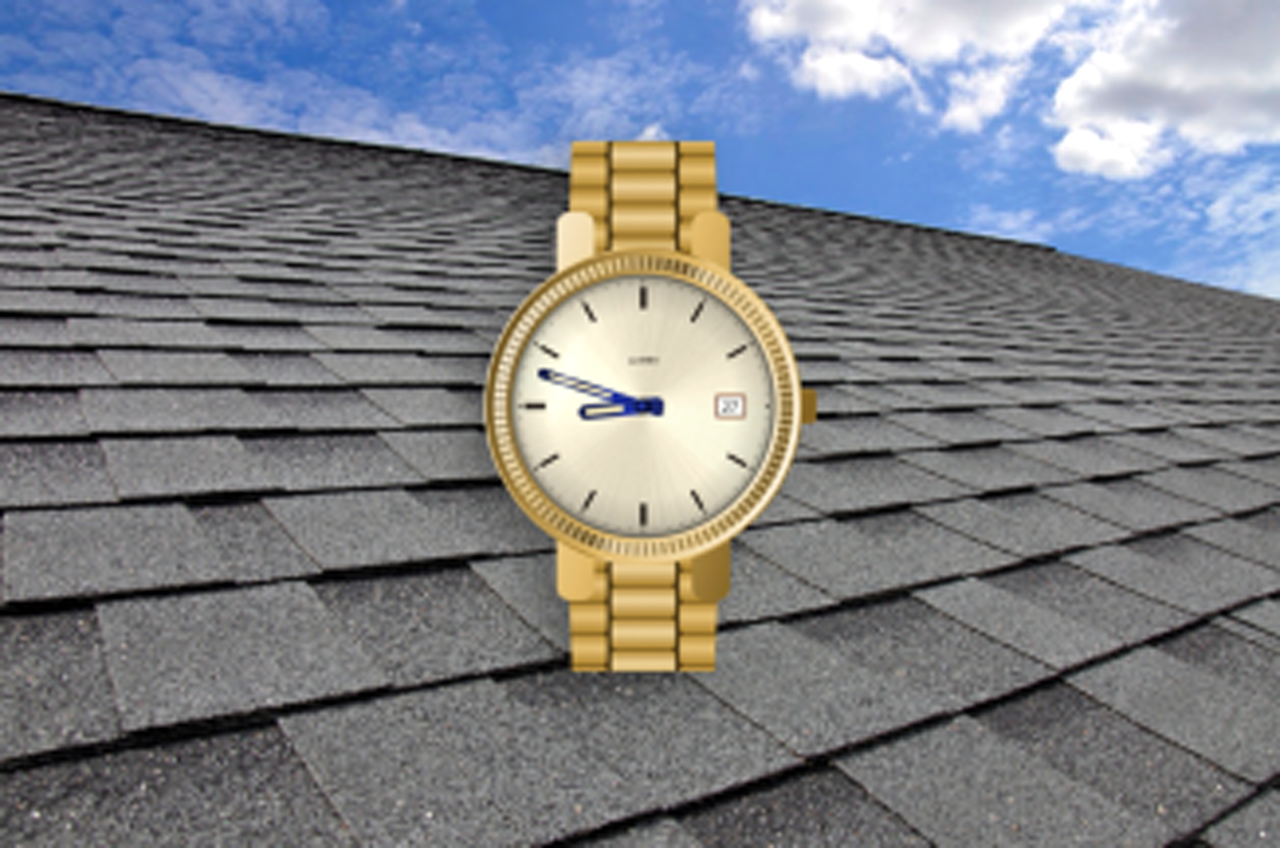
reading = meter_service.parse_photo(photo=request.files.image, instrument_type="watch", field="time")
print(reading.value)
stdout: 8:48
